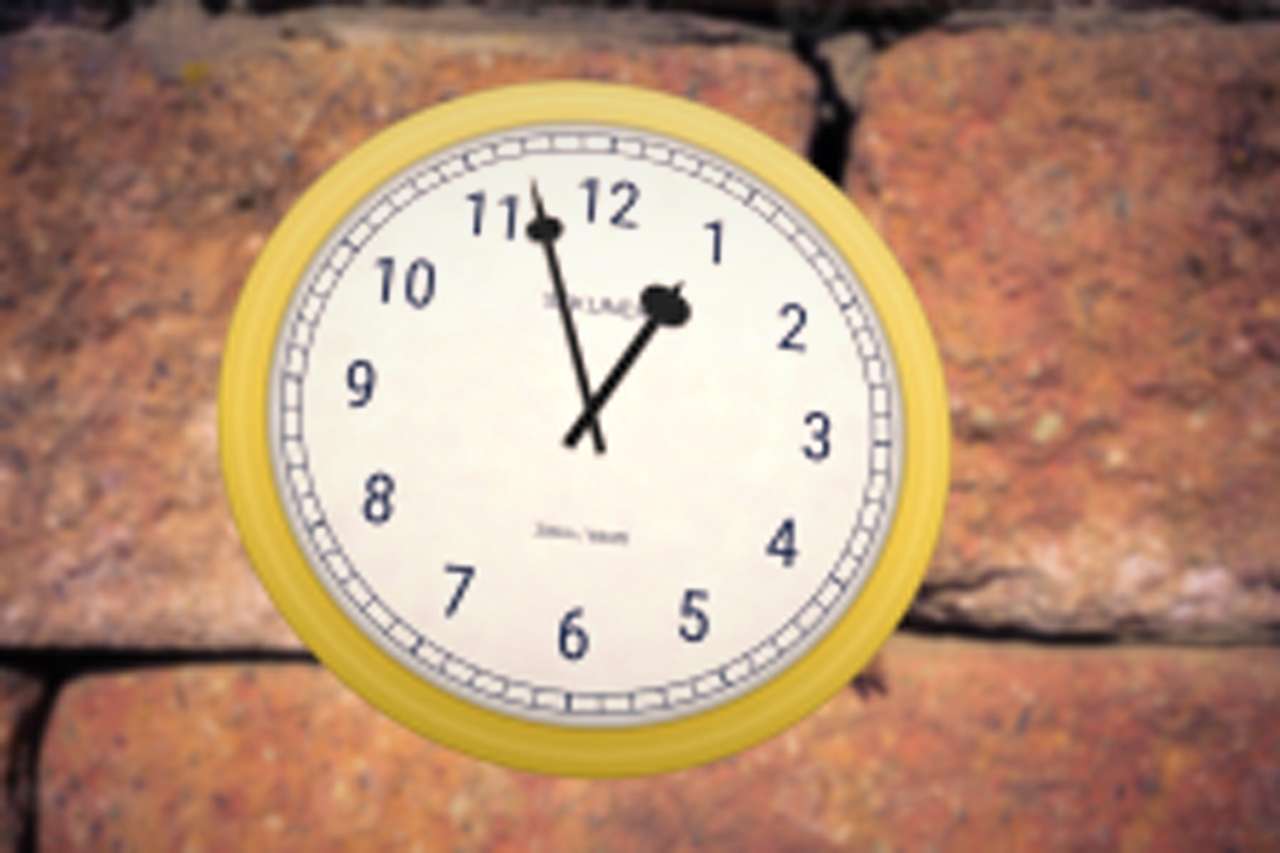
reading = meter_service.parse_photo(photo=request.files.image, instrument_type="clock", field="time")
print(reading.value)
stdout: 12:57
